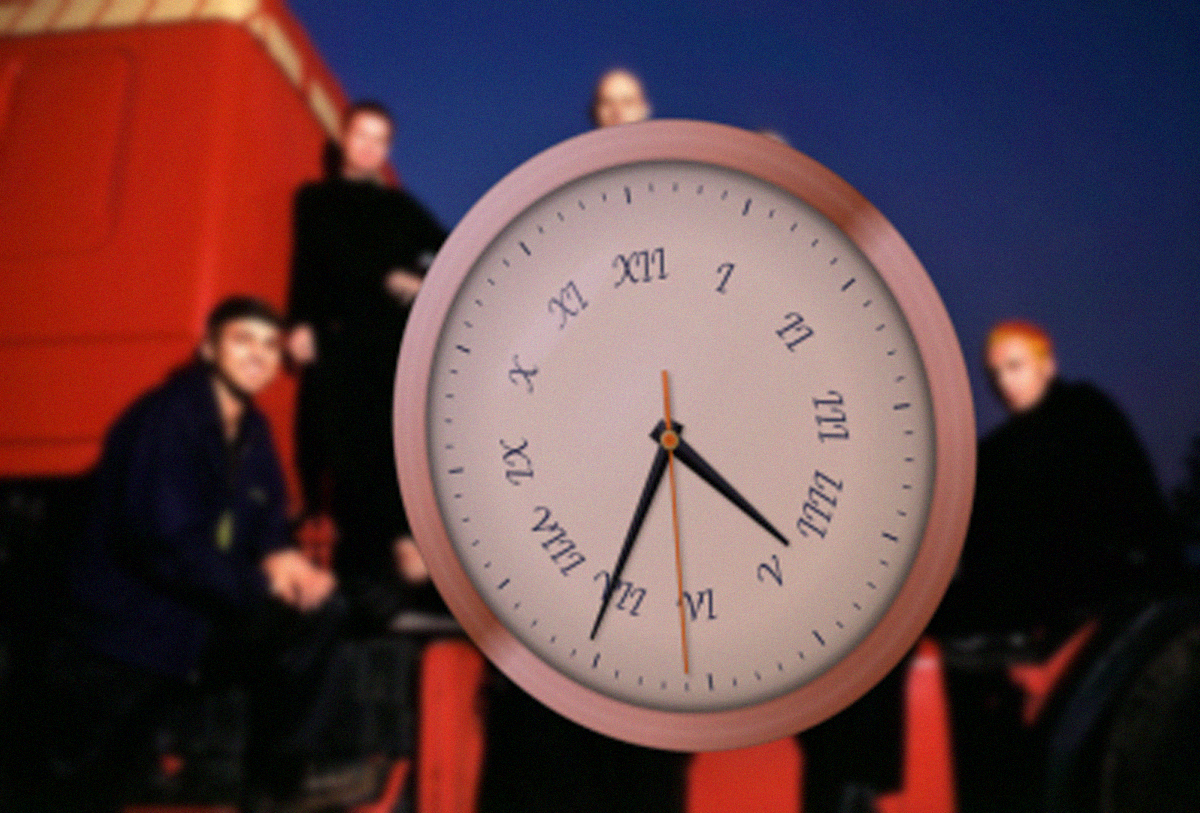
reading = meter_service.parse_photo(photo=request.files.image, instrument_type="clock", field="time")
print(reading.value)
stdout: 4:35:31
